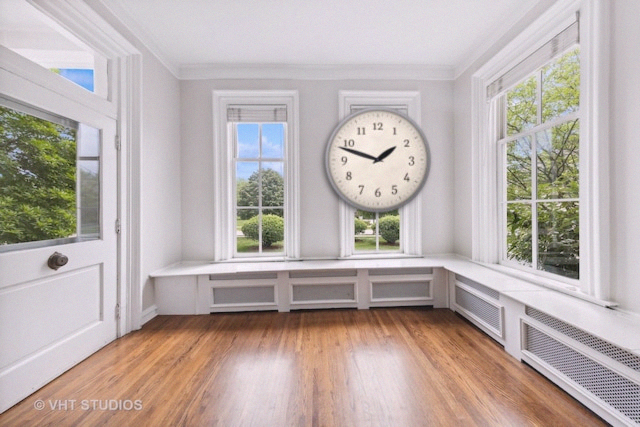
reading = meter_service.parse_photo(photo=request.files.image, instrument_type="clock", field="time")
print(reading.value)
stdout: 1:48
